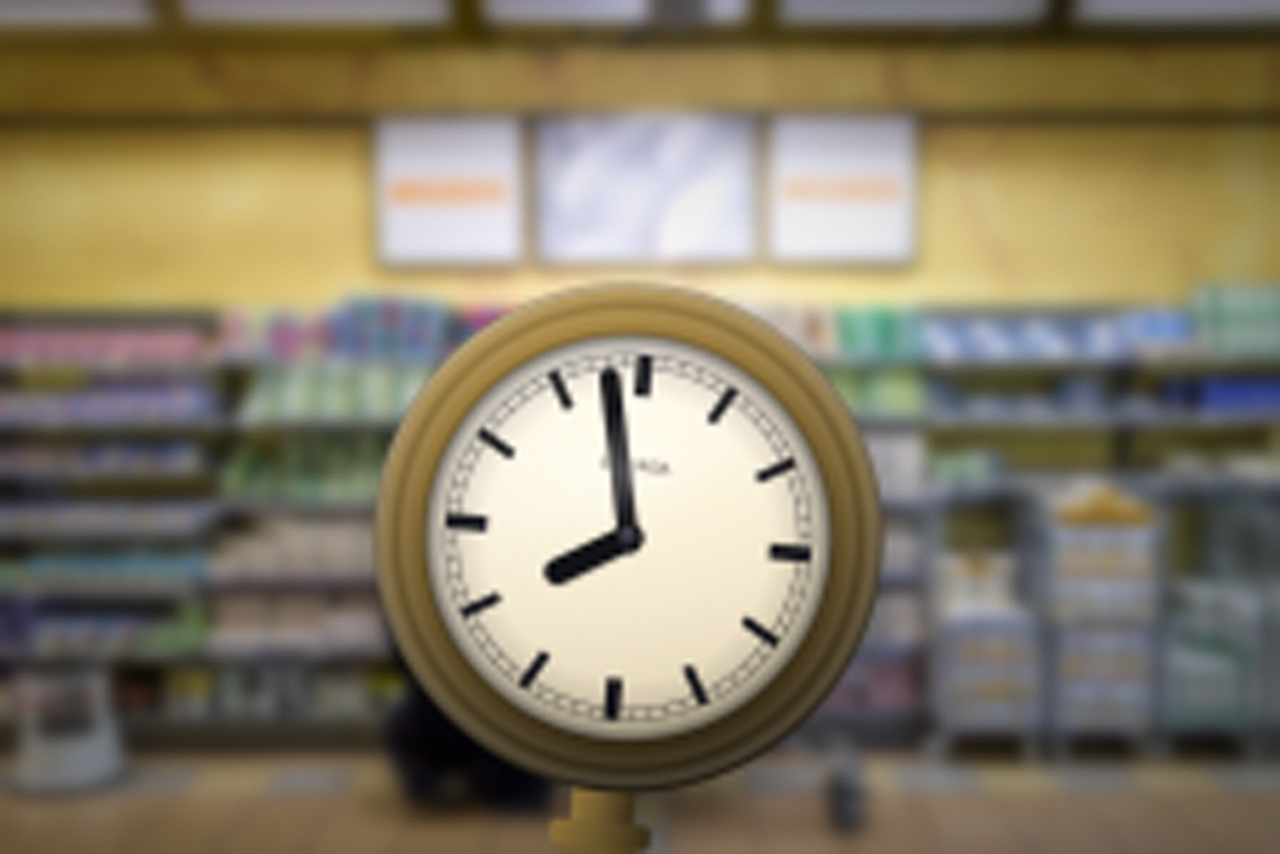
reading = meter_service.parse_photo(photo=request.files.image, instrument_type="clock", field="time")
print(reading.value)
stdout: 7:58
